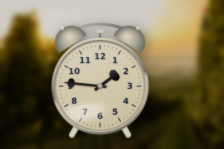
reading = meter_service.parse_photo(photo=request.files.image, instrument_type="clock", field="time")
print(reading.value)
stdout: 1:46
